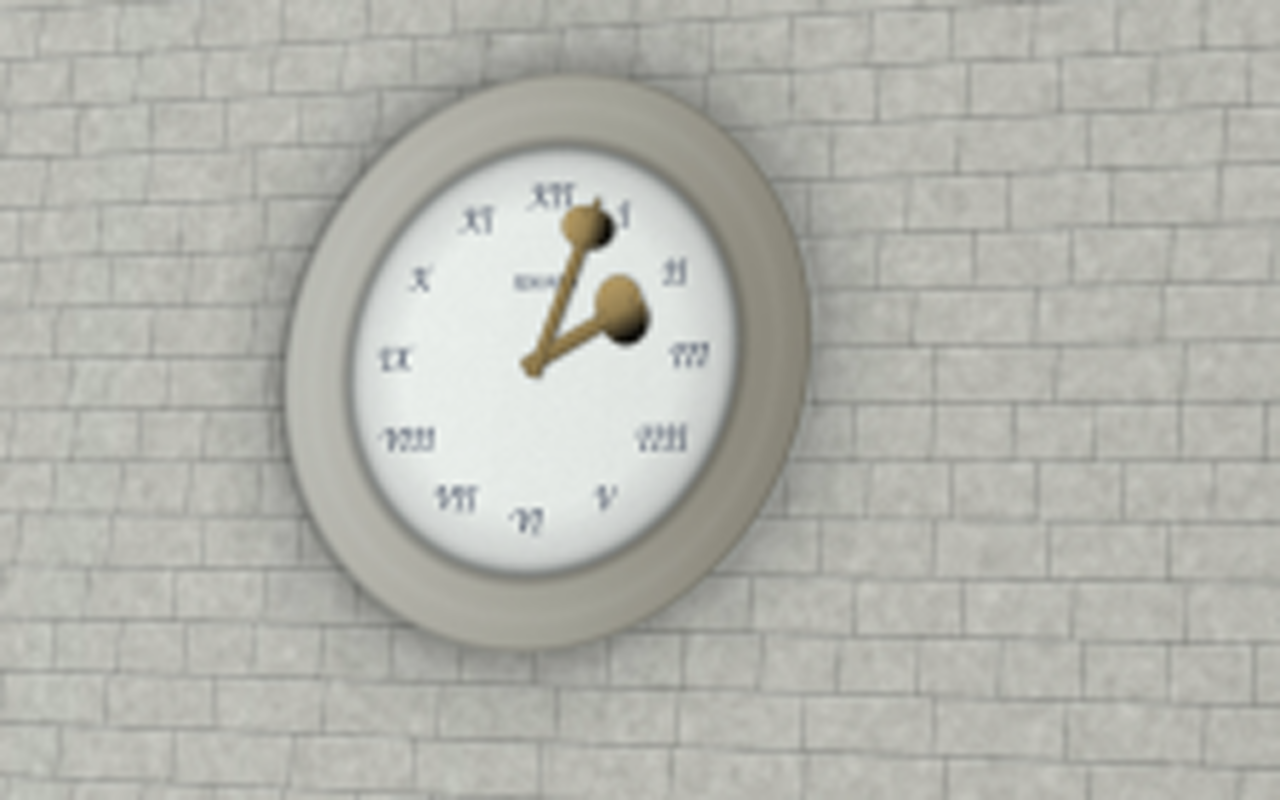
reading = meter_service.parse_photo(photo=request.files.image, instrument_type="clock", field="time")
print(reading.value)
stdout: 2:03
